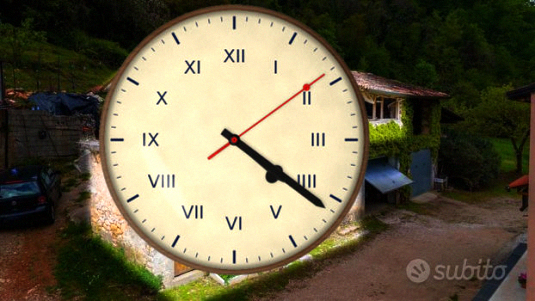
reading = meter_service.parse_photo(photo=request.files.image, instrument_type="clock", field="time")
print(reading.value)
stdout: 4:21:09
